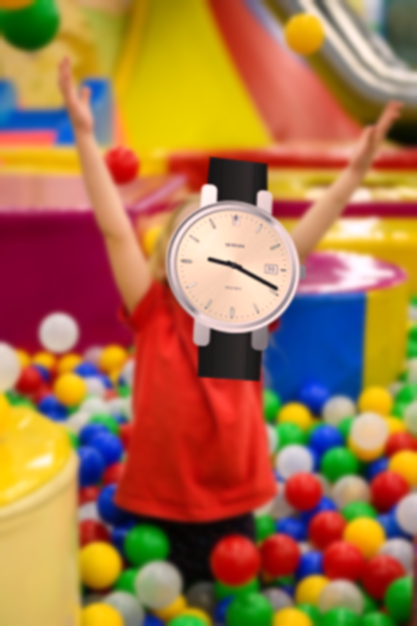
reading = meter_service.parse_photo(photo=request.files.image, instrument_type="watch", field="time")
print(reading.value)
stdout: 9:19
